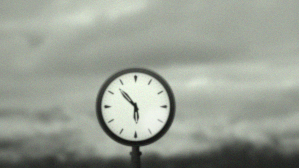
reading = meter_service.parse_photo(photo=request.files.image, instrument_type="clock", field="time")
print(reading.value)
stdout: 5:53
